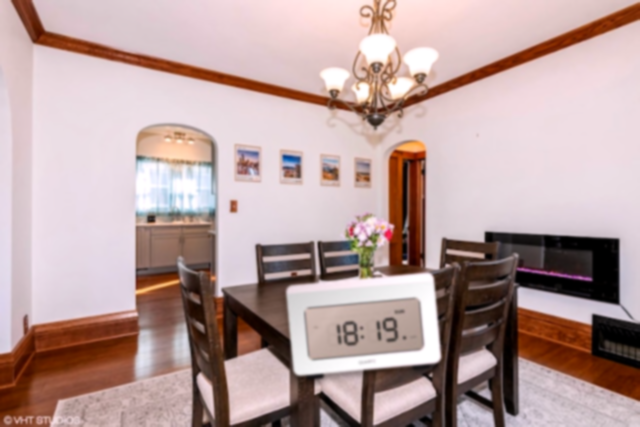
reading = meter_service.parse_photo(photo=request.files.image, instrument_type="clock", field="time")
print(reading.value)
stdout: 18:19
